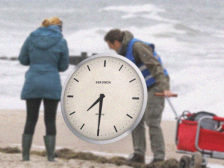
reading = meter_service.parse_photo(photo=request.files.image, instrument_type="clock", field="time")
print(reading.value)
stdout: 7:30
